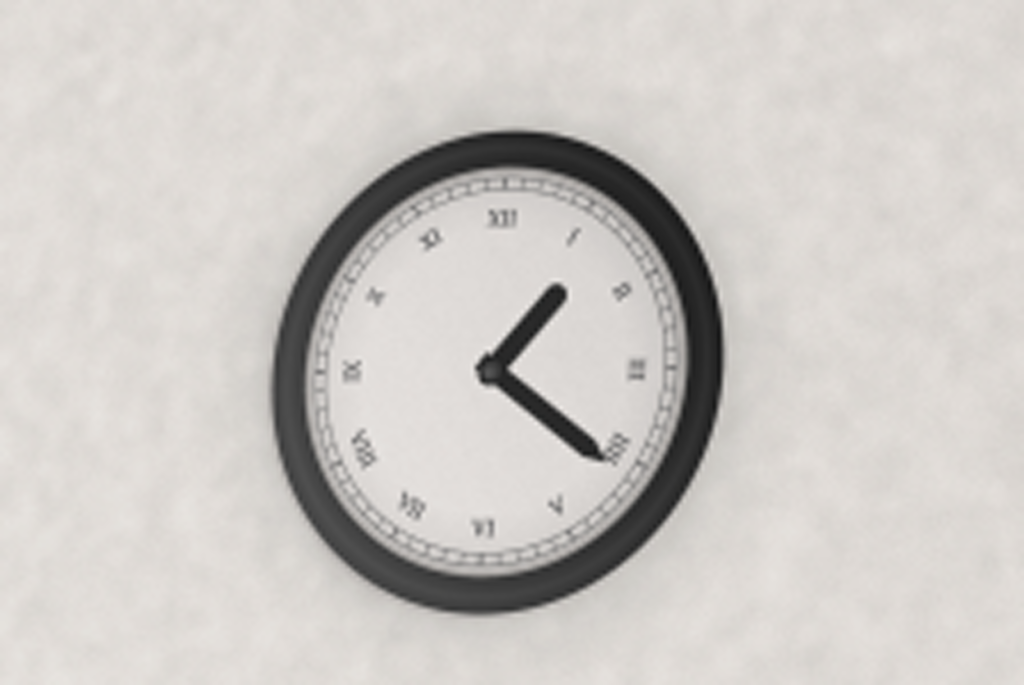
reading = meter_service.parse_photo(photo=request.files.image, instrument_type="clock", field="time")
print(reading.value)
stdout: 1:21
